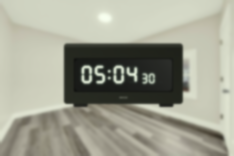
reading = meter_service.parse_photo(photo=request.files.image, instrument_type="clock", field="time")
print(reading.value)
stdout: 5:04
